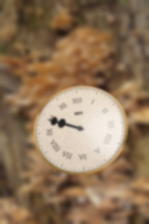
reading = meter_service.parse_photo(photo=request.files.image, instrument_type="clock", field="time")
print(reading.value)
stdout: 9:49
